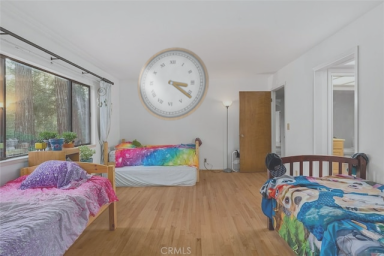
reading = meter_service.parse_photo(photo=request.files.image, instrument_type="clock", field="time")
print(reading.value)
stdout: 3:21
